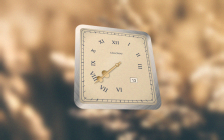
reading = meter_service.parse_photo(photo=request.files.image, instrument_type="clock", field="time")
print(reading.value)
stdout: 7:38
